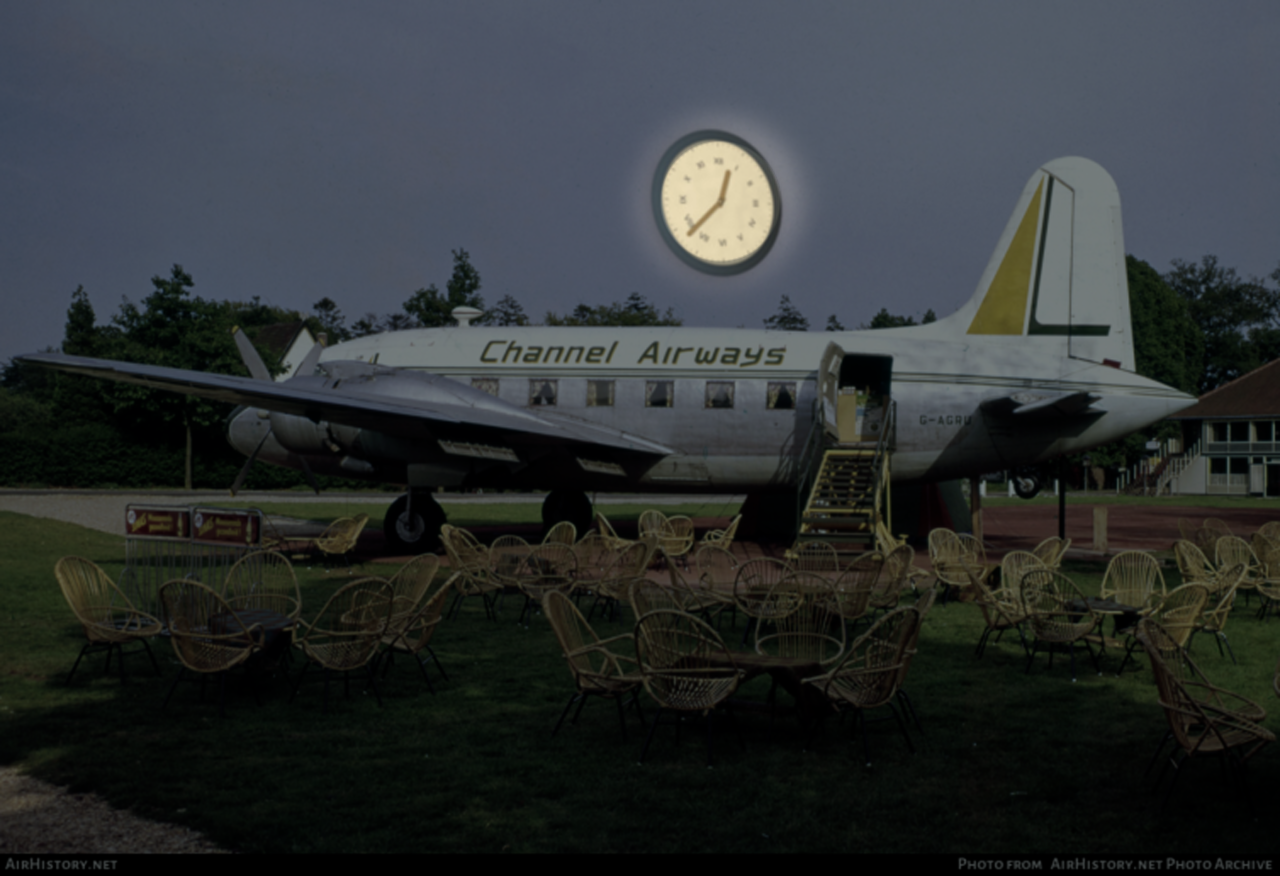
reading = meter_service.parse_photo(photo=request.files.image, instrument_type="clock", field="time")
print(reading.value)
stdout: 12:38
